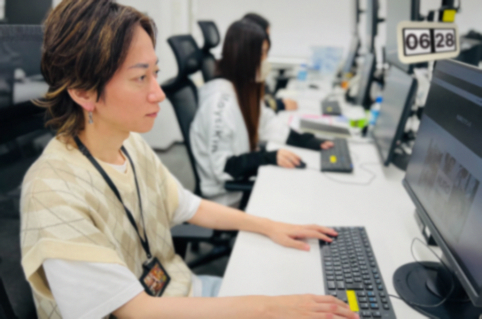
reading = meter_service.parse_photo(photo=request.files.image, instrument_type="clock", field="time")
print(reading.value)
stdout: 6:28
